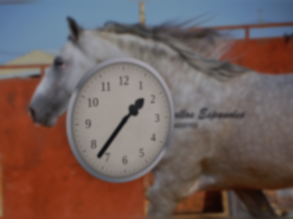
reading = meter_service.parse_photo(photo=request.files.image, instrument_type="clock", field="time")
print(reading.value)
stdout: 1:37
